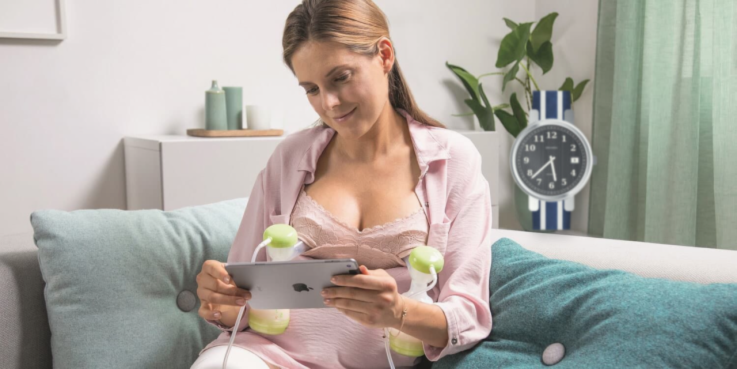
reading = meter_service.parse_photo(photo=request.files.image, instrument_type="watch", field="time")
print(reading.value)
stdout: 5:38
